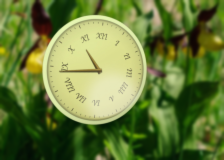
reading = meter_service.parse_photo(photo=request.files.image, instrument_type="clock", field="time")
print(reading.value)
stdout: 10:44
